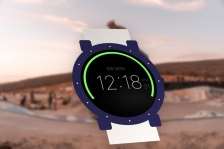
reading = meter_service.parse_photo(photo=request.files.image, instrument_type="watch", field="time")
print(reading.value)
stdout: 12:18
